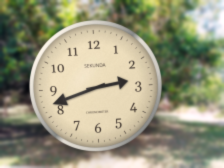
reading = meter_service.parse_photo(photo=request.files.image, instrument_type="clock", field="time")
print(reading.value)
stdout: 2:42
